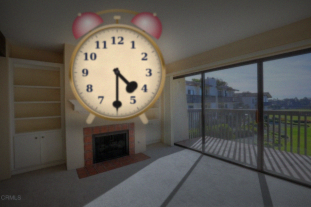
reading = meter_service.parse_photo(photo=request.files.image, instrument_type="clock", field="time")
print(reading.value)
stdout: 4:30
